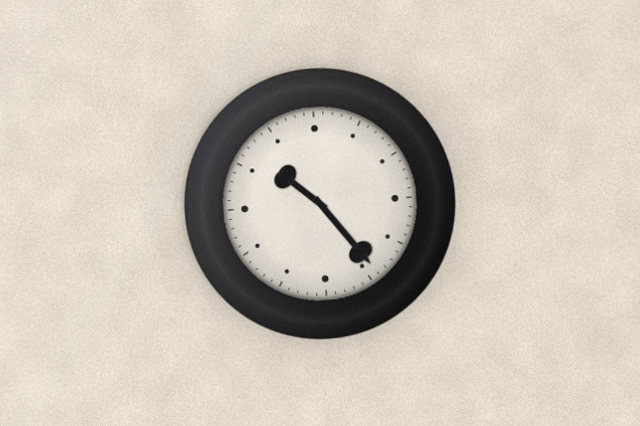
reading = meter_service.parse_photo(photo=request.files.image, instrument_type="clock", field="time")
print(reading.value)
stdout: 10:24
